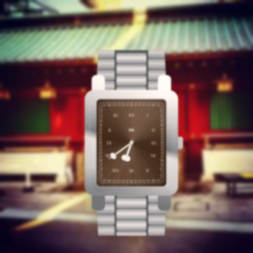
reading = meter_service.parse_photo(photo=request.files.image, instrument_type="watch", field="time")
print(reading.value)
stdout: 6:39
